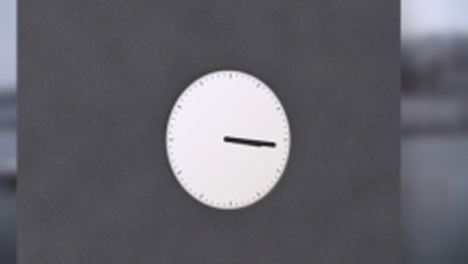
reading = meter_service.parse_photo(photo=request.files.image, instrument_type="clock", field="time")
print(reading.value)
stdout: 3:16
